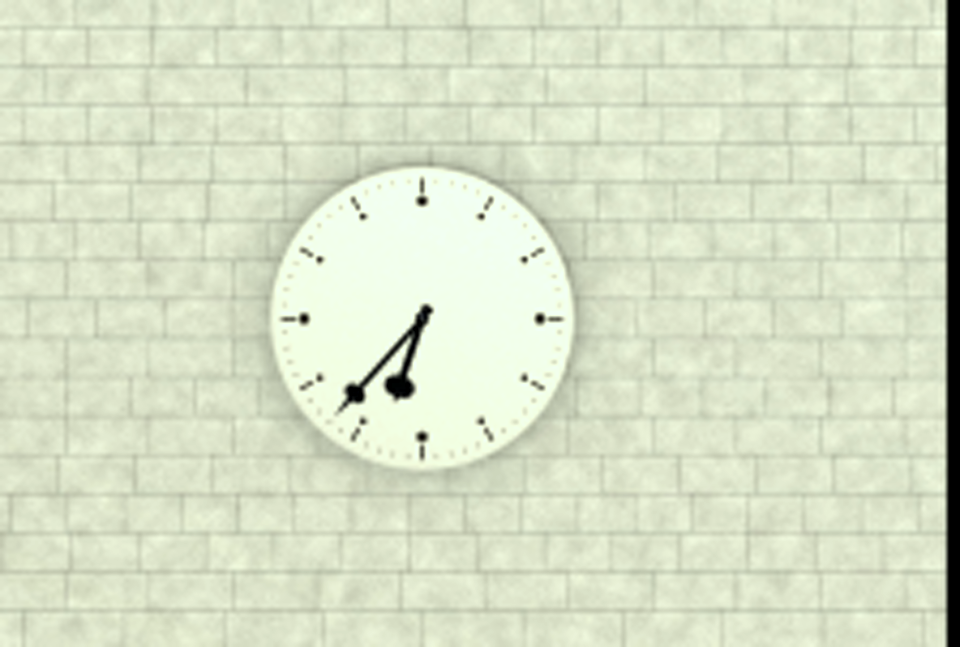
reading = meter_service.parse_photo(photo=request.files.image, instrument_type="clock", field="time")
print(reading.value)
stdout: 6:37
